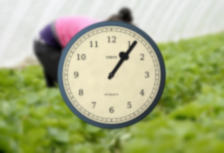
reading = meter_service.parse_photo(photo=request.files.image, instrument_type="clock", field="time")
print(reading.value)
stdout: 1:06
